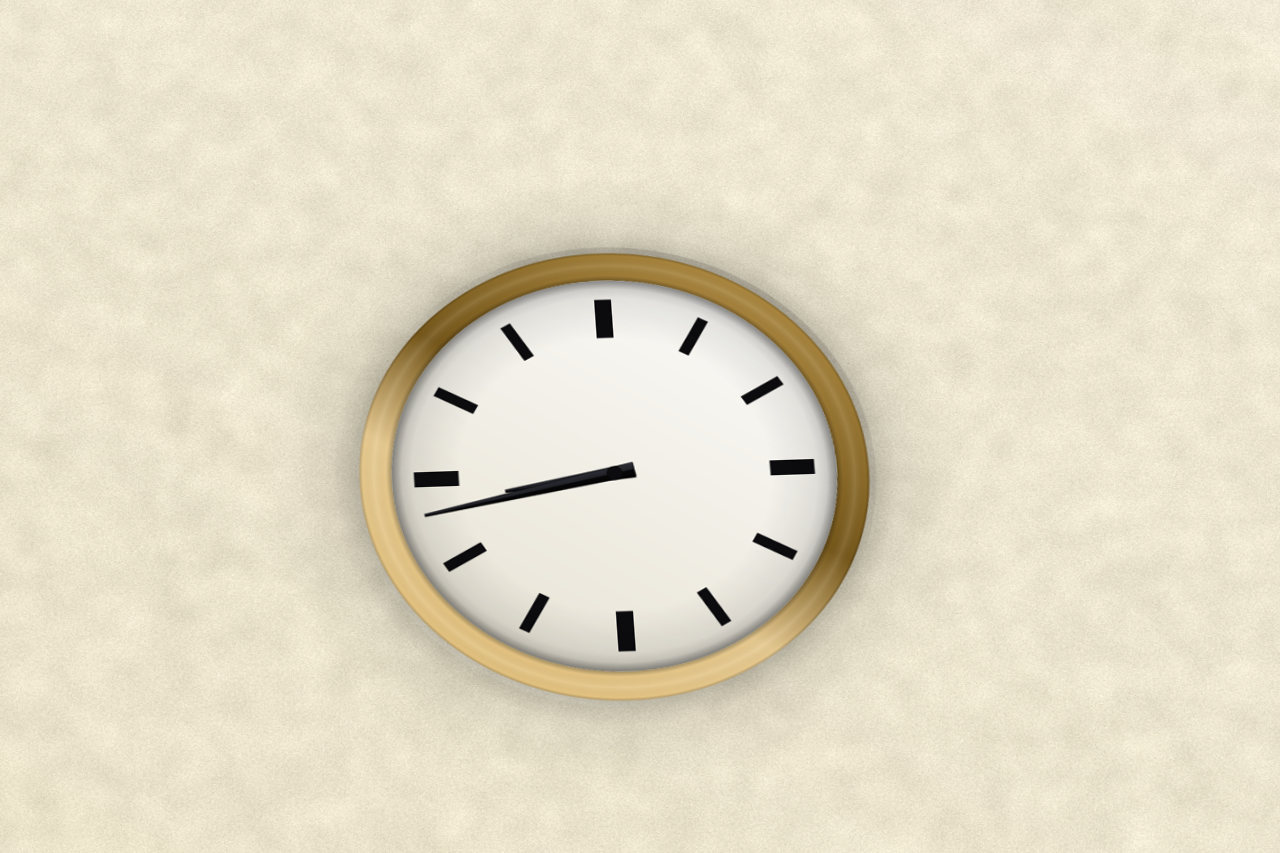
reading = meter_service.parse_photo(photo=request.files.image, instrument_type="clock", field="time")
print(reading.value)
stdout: 8:43
